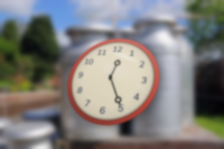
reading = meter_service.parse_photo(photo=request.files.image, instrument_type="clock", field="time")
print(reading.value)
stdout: 12:25
